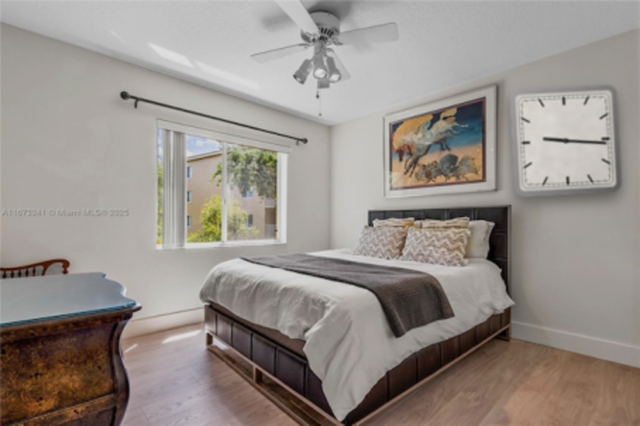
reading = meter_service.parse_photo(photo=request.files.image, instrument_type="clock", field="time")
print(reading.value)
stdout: 9:16
